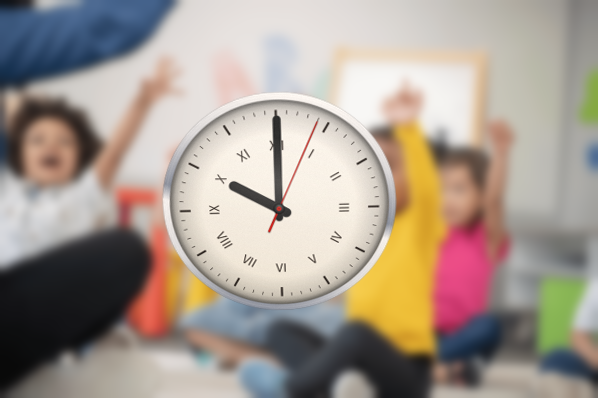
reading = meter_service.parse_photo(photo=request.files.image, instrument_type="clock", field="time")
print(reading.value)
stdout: 10:00:04
